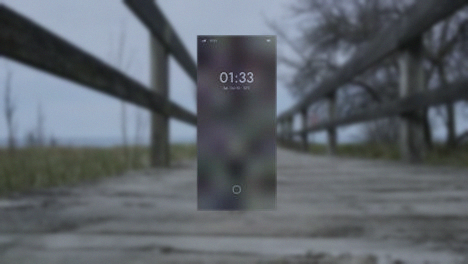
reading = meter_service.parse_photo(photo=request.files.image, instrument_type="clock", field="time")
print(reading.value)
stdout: 1:33
